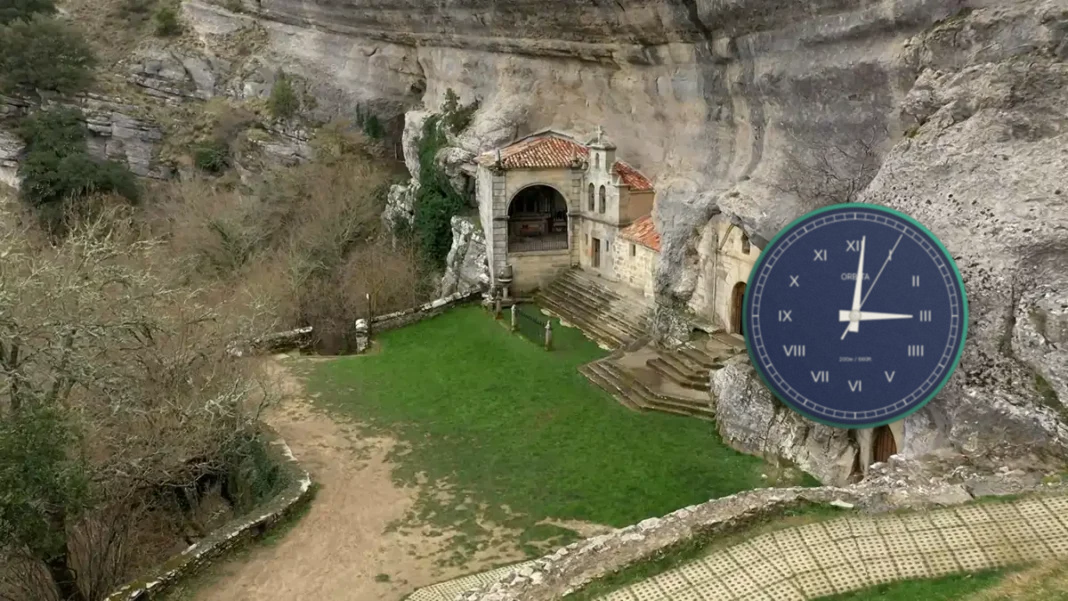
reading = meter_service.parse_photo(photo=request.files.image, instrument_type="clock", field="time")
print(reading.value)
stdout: 3:01:05
